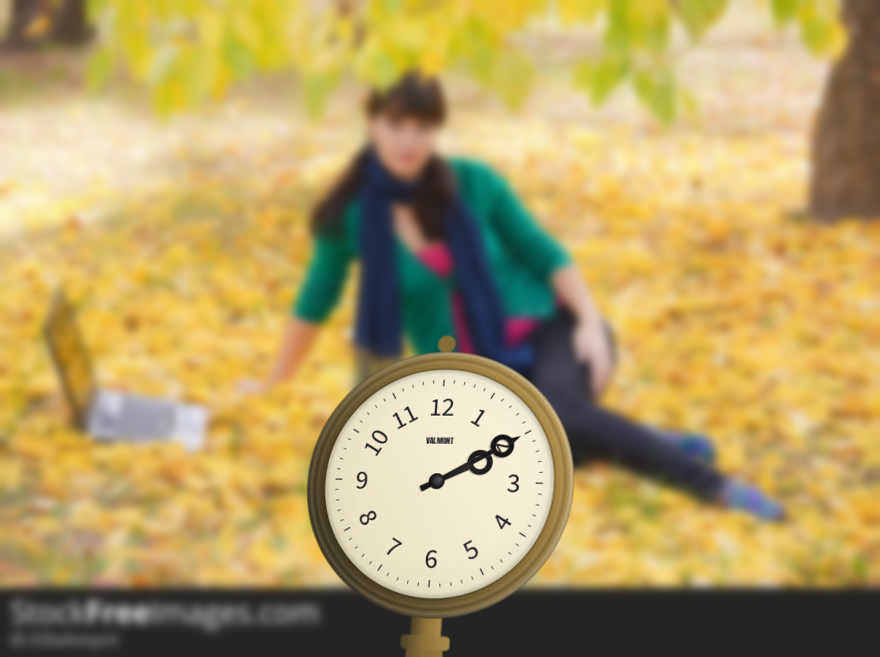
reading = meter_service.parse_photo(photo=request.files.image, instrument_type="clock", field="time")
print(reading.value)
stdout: 2:10
